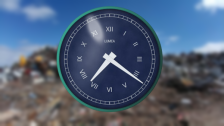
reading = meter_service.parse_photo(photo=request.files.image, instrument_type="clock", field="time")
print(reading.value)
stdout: 7:21
